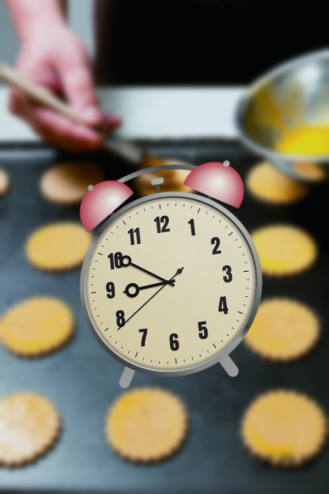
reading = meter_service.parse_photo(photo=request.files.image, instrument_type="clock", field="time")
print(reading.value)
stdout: 8:50:39
